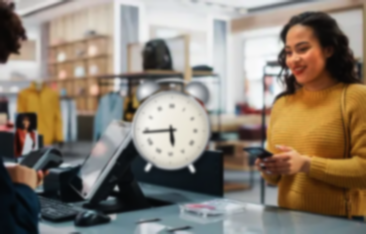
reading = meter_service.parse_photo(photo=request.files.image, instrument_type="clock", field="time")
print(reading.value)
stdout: 5:44
